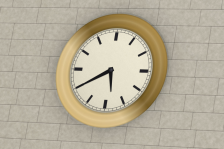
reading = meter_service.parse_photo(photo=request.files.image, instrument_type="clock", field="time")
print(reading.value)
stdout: 5:40
